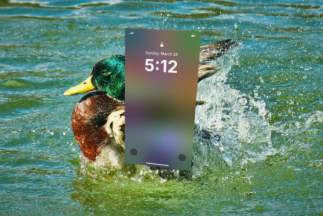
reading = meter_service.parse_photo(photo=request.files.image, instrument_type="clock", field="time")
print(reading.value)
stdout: 5:12
